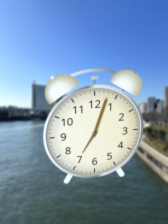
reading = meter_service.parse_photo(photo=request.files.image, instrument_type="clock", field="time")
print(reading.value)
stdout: 7:03
